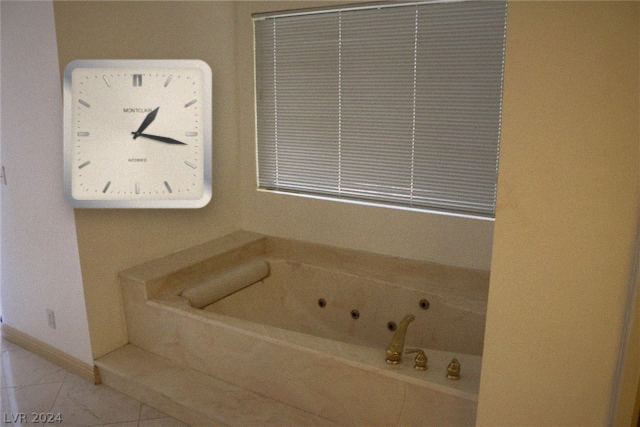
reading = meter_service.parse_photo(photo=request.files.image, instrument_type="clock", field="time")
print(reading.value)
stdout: 1:17
